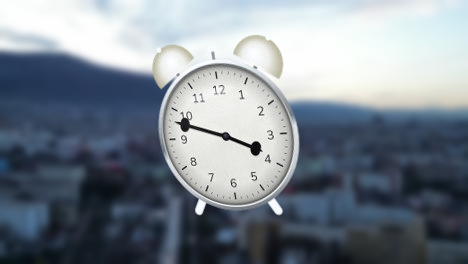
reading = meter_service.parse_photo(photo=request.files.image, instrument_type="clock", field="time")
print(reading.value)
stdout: 3:48
